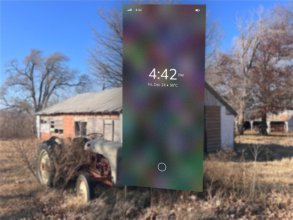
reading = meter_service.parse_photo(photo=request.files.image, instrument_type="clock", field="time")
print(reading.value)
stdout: 4:42
